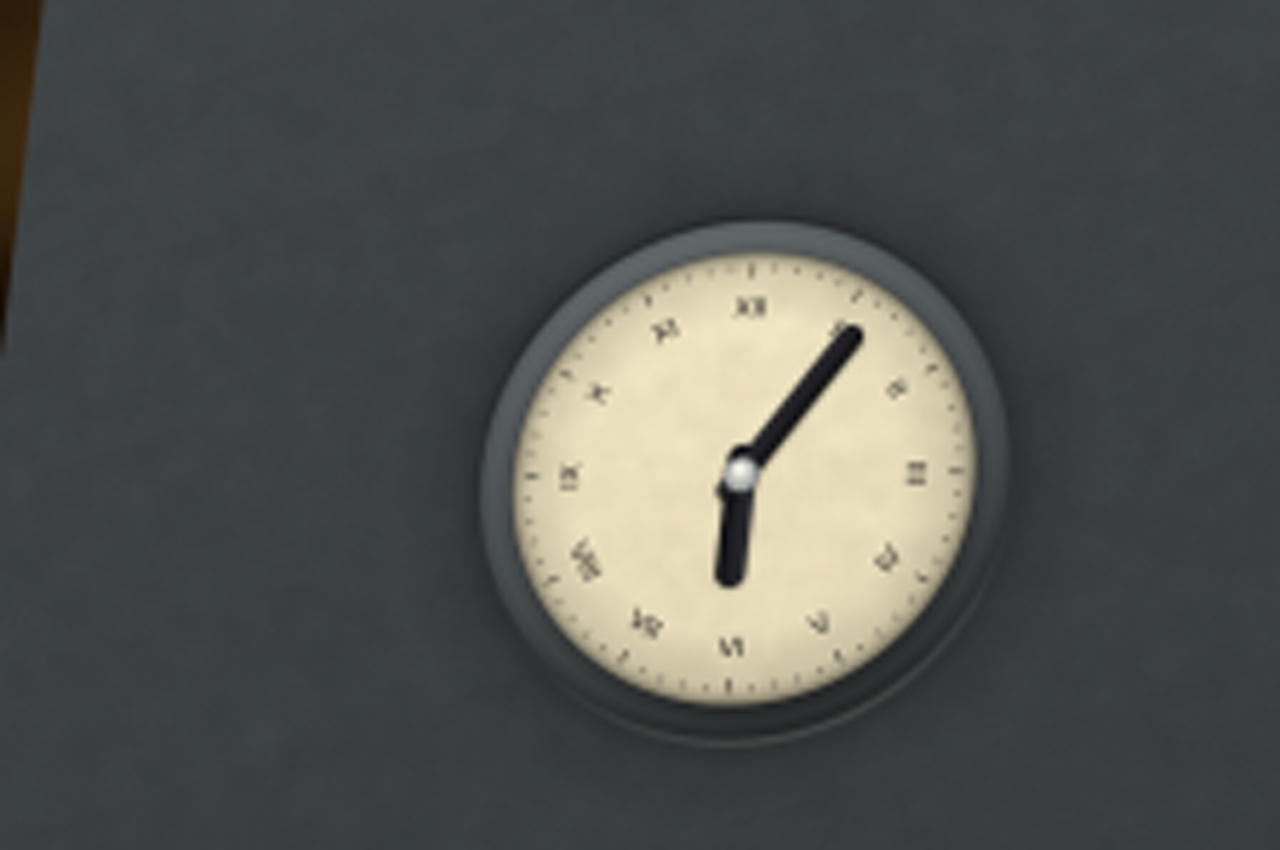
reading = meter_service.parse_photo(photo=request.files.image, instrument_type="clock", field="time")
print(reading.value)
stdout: 6:06
